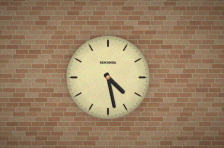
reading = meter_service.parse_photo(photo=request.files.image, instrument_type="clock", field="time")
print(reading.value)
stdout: 4:28
